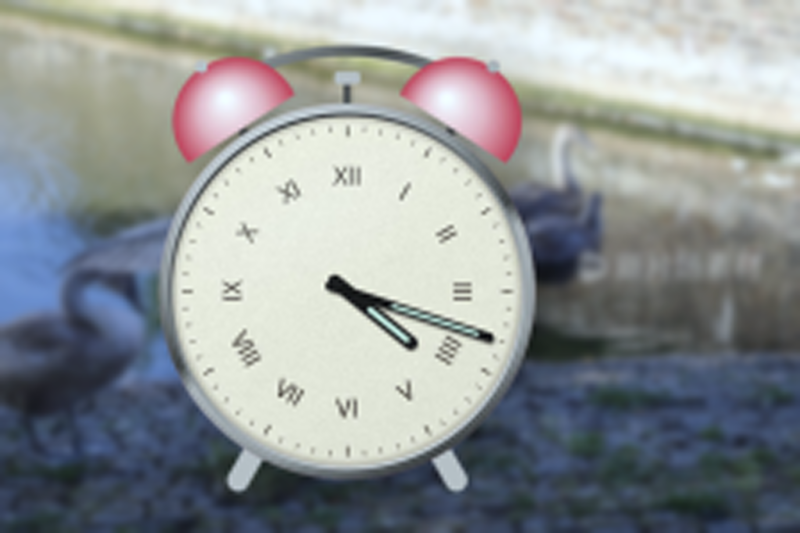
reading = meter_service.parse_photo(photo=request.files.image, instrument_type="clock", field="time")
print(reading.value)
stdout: 4:18
